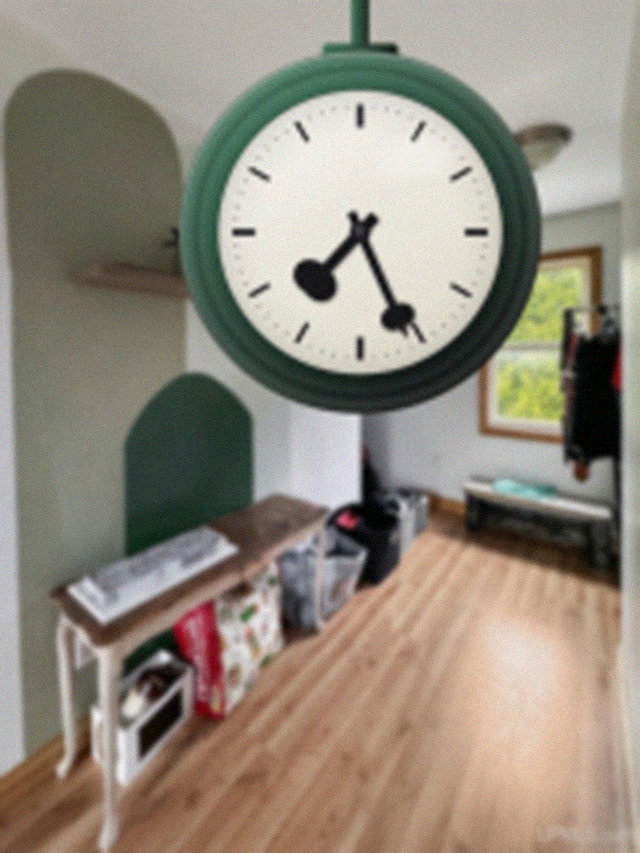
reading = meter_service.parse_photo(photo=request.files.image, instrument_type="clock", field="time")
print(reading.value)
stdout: 7:26
